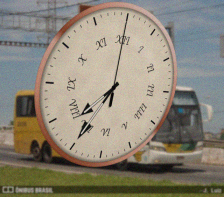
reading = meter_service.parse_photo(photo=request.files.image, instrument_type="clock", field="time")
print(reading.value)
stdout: 7:35:00
